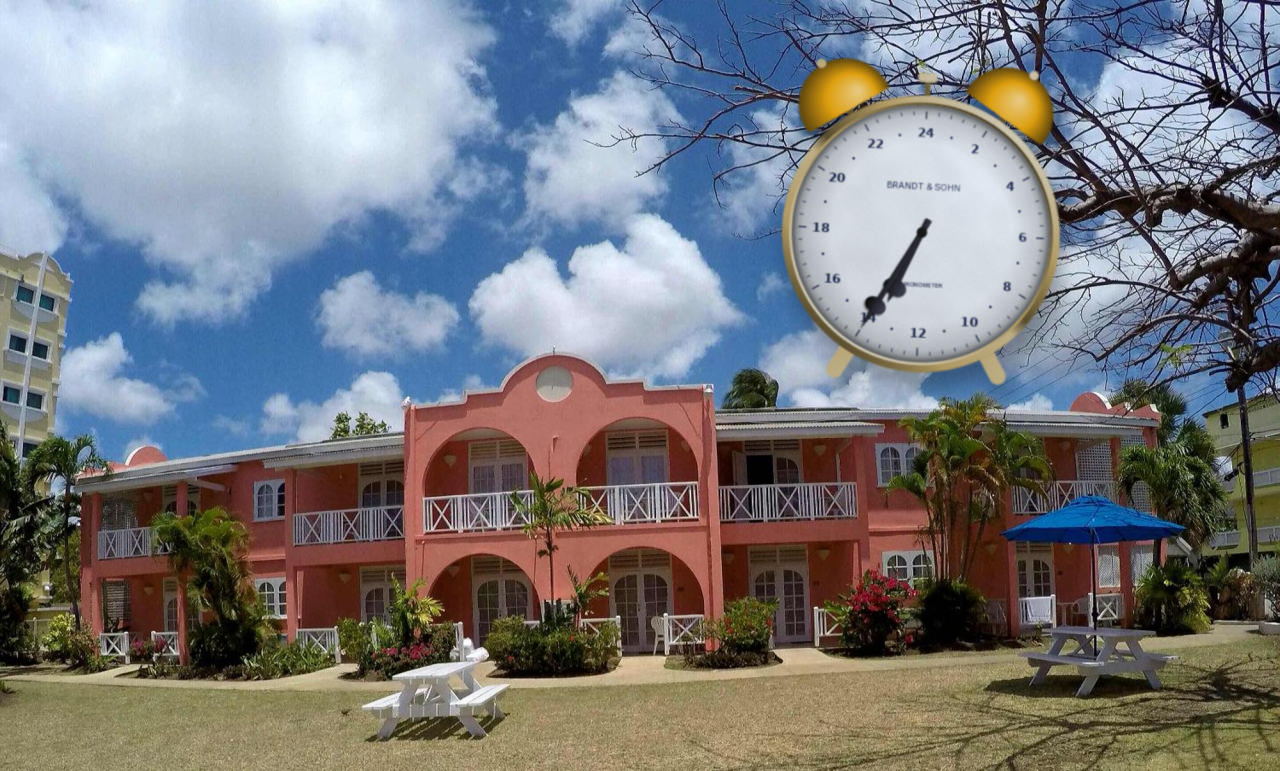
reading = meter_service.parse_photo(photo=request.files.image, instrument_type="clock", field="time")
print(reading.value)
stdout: 13:35
